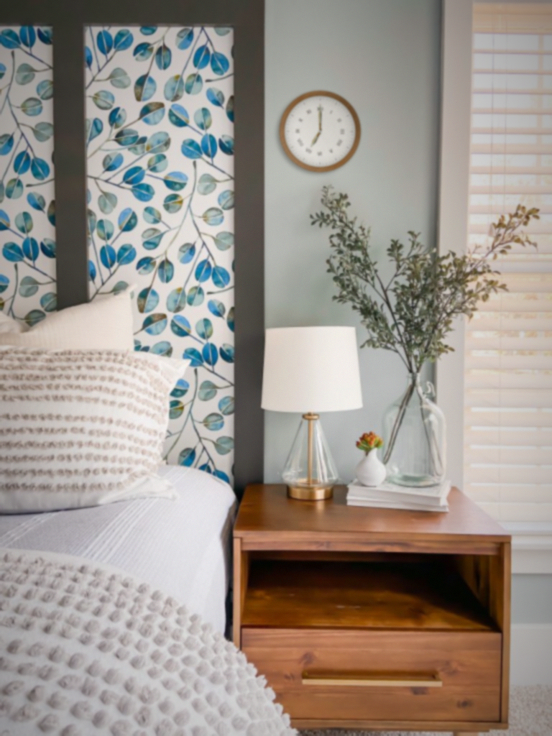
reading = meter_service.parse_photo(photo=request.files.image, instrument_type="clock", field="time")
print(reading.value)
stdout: 7:00
